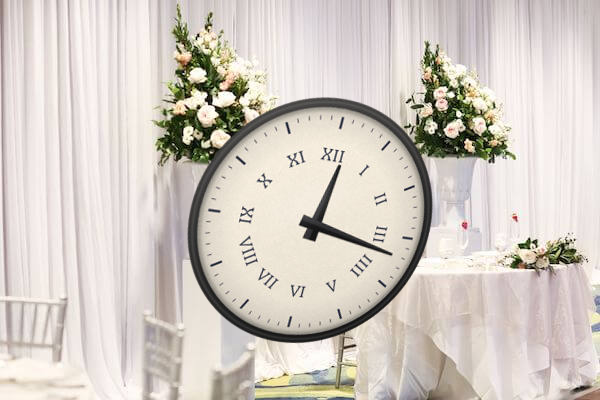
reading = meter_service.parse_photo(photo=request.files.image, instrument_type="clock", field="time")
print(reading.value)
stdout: 12:17
